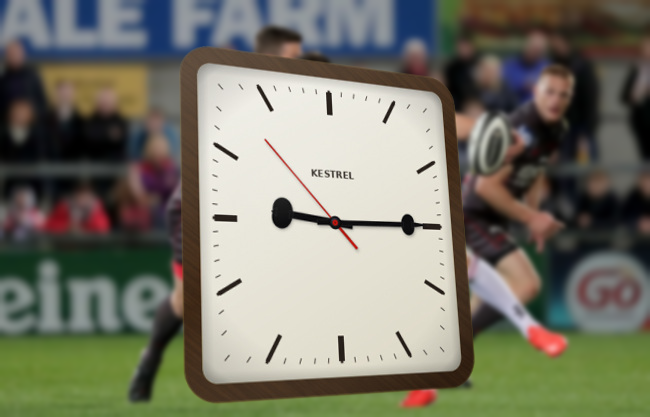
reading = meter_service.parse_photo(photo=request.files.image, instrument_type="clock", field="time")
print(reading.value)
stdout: 9:14:53
